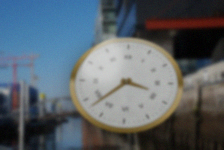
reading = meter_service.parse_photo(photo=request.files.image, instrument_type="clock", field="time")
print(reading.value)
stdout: 3:38
